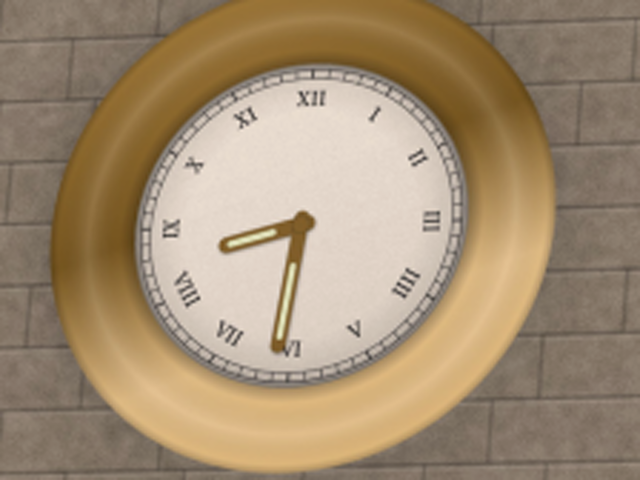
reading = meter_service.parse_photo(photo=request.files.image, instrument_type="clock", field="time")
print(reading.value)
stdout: 8:31
